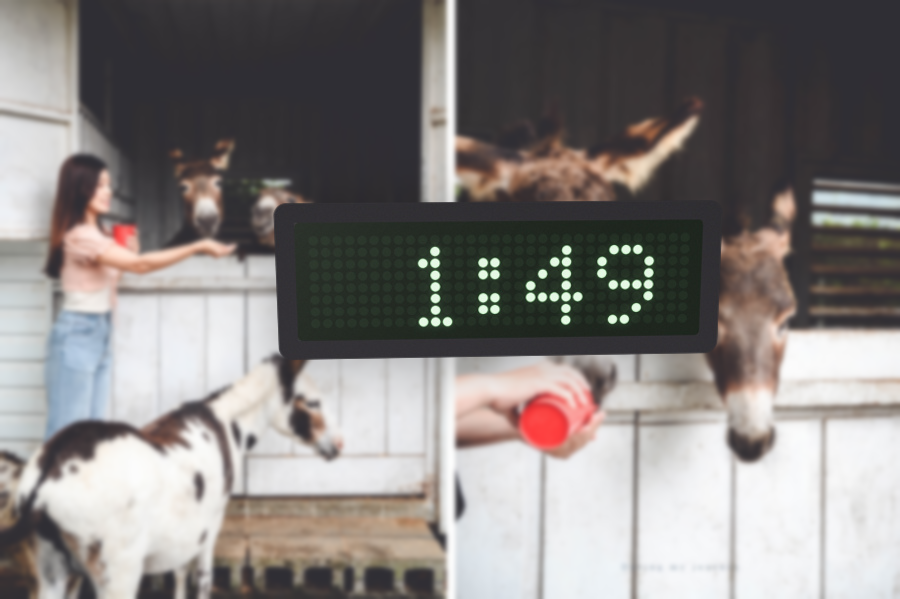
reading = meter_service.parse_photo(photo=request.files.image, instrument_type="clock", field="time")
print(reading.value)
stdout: 1:49
